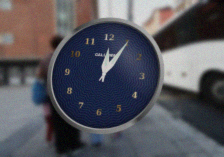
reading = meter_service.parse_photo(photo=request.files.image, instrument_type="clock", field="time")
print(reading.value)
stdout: 12:05
